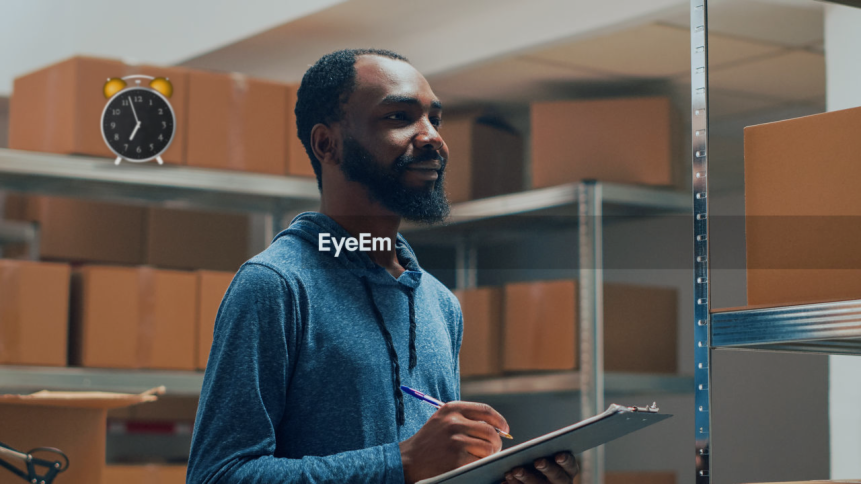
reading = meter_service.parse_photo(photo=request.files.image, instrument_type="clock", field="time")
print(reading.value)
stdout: 6:57
